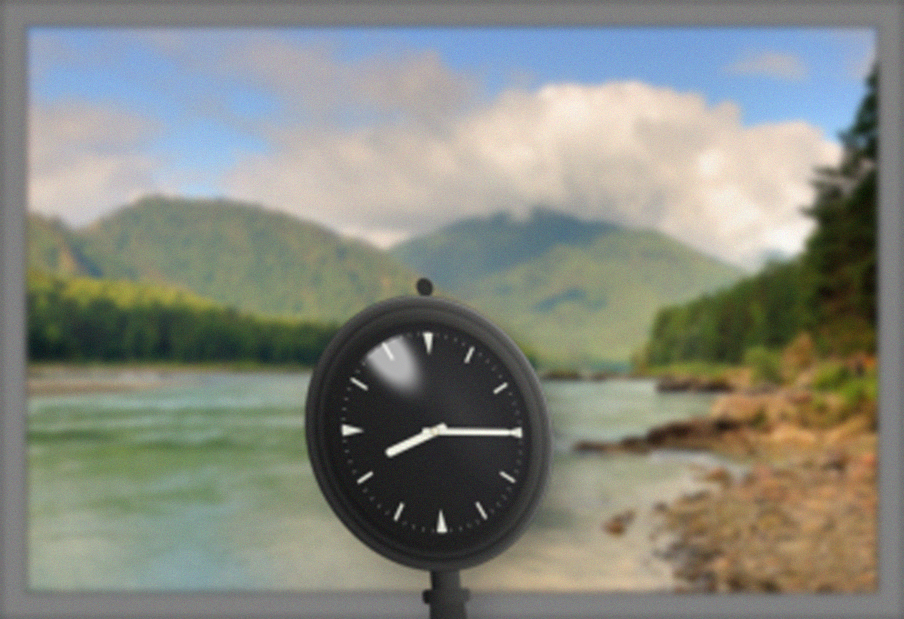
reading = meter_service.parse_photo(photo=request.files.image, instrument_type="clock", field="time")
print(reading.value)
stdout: 8:15
